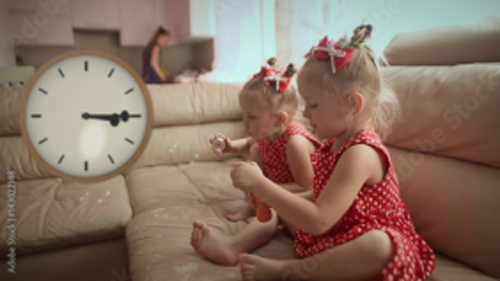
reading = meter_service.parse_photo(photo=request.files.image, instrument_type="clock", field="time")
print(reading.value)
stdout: 3:15
